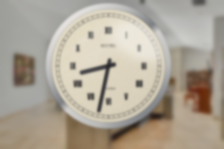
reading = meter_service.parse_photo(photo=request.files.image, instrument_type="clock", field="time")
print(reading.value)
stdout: 8:32
